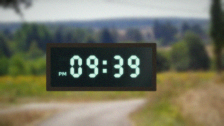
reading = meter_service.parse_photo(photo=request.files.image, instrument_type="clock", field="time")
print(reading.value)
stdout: 9:39
